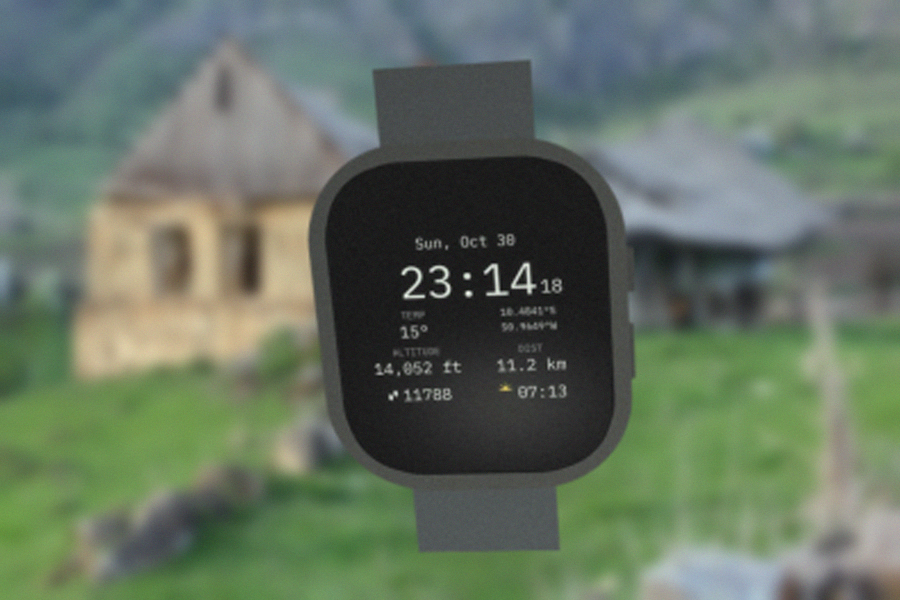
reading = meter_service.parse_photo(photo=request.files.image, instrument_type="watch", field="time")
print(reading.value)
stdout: 23:14:18
